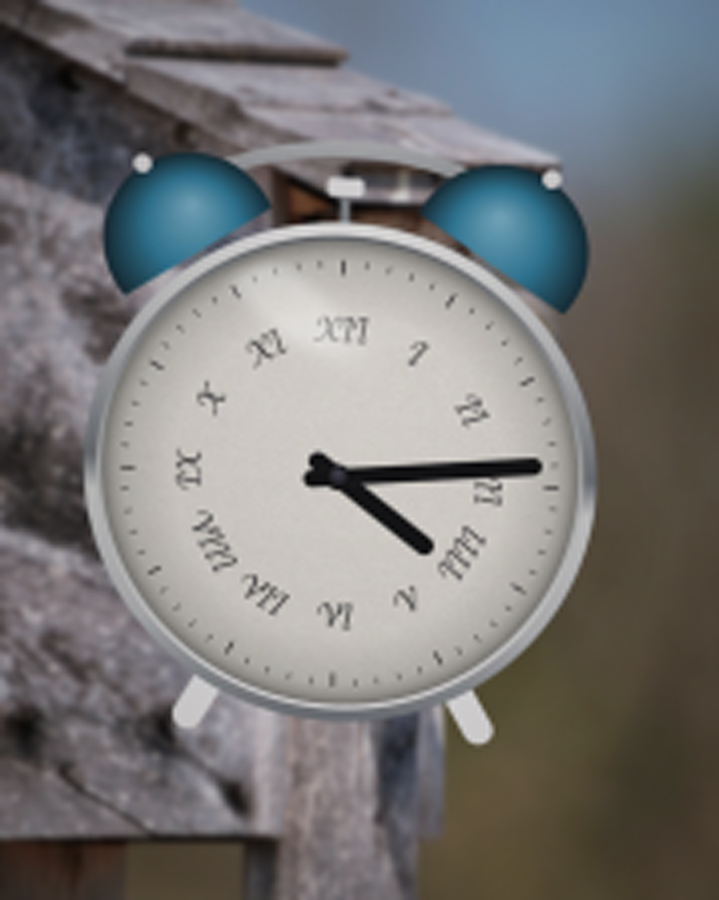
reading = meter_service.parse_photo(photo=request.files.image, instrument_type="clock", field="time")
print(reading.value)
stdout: 4:14
